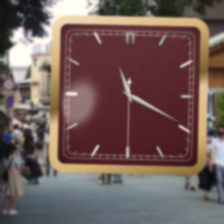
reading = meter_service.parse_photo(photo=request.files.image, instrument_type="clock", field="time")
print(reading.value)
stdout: 11:19:30
